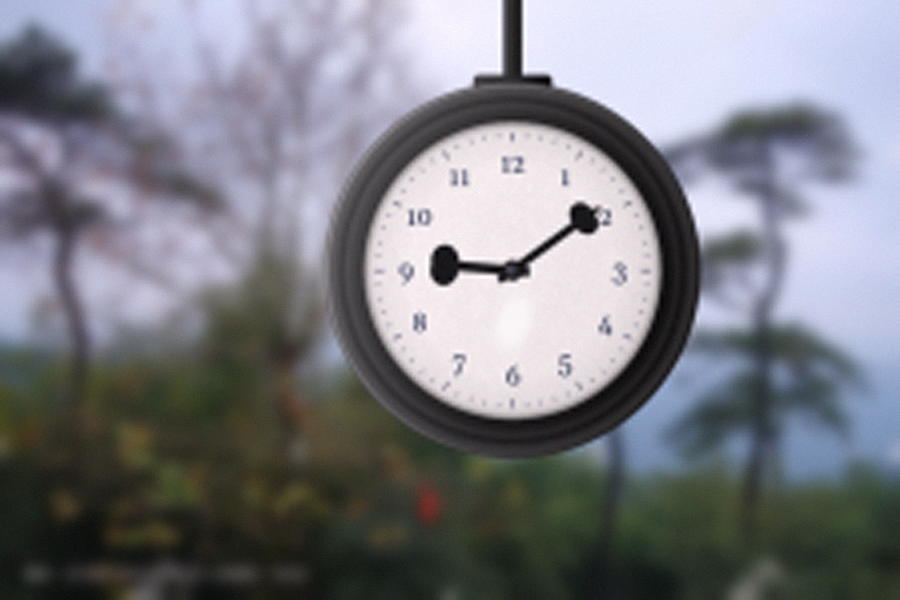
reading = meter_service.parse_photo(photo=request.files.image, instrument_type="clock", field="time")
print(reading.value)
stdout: 9:09
